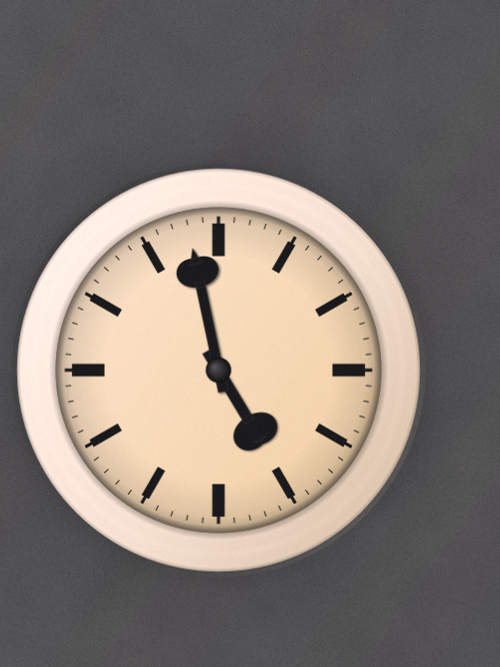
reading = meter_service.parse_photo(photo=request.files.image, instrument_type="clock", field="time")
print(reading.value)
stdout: 4:58
